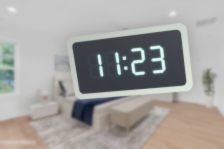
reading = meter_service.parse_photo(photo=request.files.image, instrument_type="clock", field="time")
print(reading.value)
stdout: 11:23
